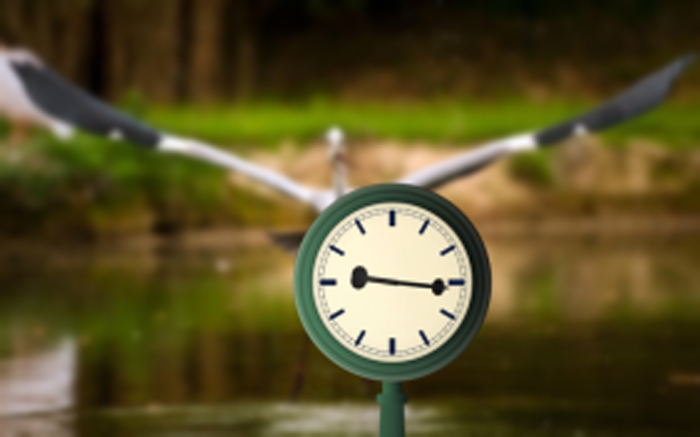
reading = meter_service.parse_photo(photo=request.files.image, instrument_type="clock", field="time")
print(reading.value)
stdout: 9:16
